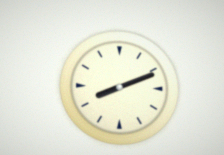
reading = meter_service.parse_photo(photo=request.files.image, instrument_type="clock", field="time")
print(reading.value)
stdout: 8:11
